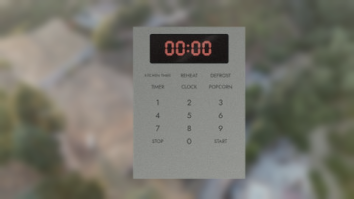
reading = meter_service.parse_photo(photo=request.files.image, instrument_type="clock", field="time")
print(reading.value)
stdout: 0:00
